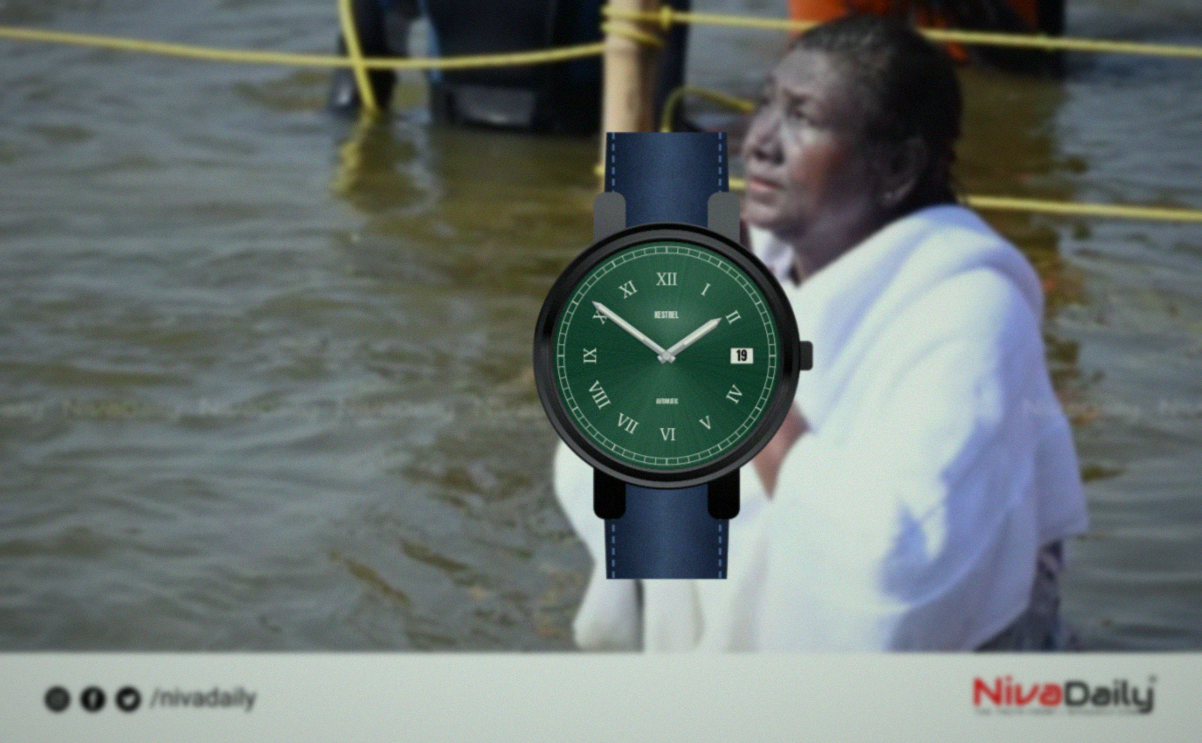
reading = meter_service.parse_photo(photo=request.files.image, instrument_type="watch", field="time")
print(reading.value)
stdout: 1:51
